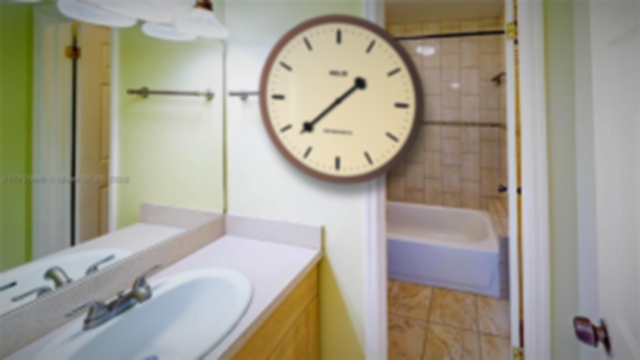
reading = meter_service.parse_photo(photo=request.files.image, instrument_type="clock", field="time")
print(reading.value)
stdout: 1:38
